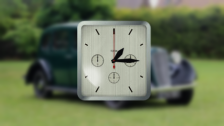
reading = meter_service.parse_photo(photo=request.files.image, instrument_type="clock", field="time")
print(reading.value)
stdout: 1:15
